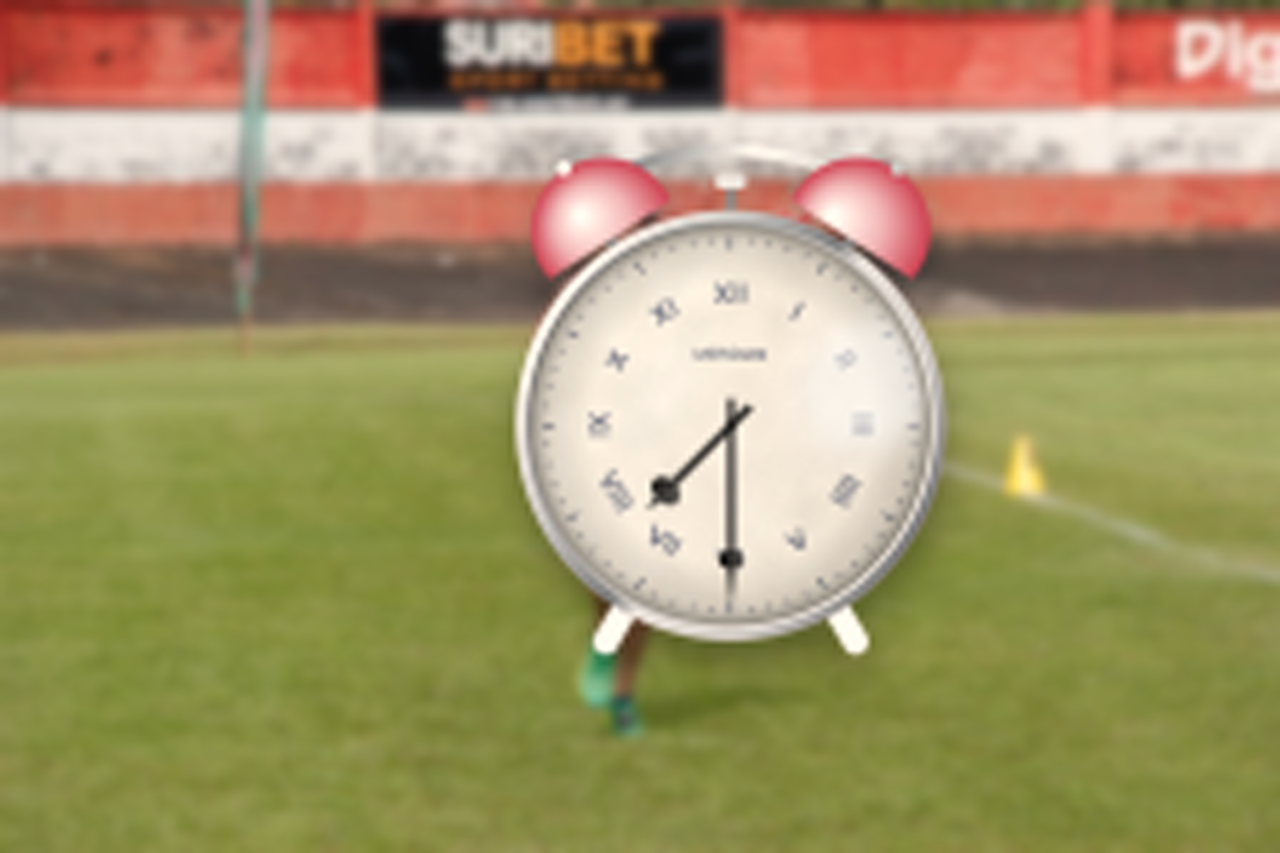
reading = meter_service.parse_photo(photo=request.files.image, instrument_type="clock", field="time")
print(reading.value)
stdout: 7:30
